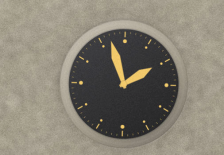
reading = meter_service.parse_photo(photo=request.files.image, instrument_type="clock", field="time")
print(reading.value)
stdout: 1:57
